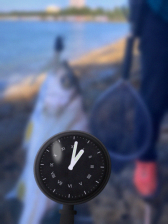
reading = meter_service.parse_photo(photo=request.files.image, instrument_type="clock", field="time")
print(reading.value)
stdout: 1:01
